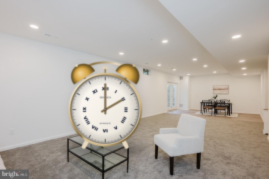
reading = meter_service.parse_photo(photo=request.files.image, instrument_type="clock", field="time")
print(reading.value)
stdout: 2:00
